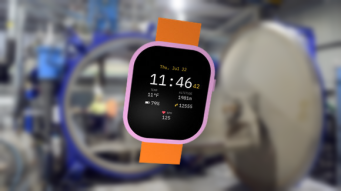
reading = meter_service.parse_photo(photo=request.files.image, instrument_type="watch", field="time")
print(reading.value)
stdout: 11:46
